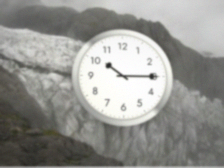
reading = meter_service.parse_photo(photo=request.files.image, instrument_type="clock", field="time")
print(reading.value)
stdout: 10:15
